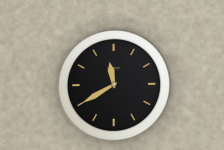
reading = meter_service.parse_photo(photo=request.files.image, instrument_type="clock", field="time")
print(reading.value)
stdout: 11:40
